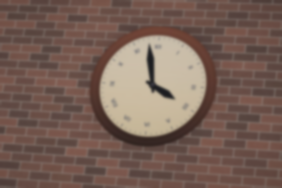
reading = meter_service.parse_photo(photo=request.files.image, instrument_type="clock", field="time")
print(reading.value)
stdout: 3:58
